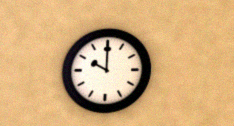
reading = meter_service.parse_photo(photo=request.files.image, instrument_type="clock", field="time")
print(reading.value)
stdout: 10:00
